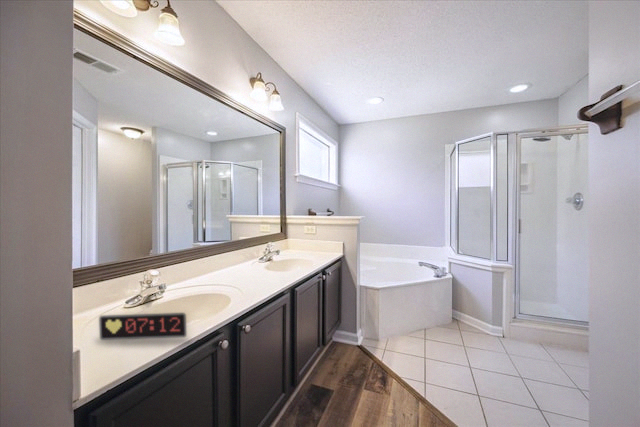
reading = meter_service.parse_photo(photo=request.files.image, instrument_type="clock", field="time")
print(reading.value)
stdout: 7:12
